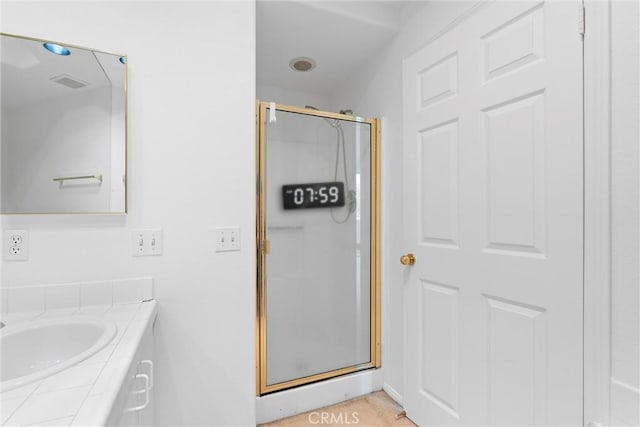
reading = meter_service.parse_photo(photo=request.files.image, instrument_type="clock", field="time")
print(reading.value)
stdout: 7:59
